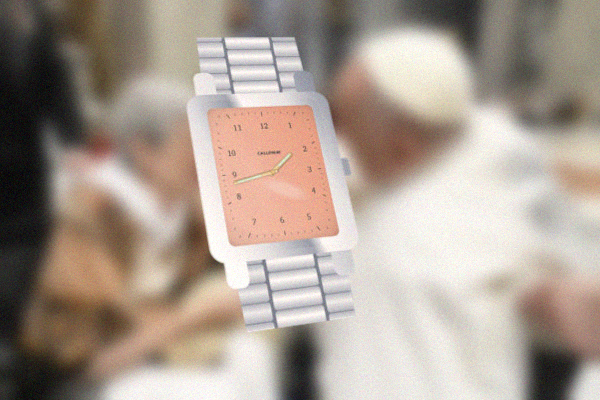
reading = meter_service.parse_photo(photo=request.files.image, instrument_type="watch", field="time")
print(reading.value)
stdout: 1:43
